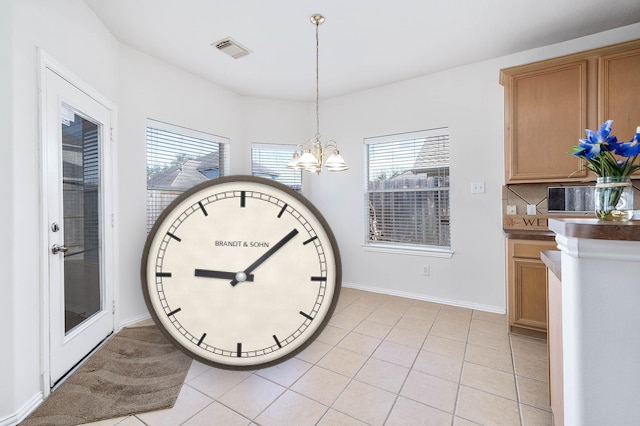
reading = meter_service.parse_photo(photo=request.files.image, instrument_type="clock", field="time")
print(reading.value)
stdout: 9:08
